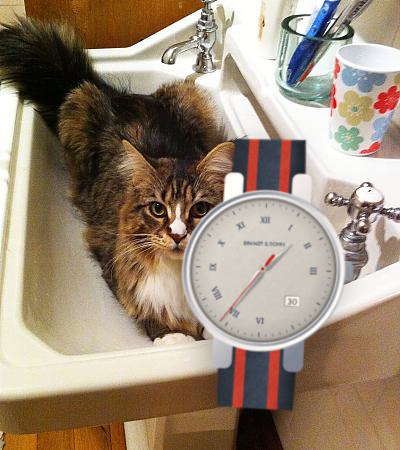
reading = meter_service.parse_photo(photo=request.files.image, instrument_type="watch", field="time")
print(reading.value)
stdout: 1:35:36
